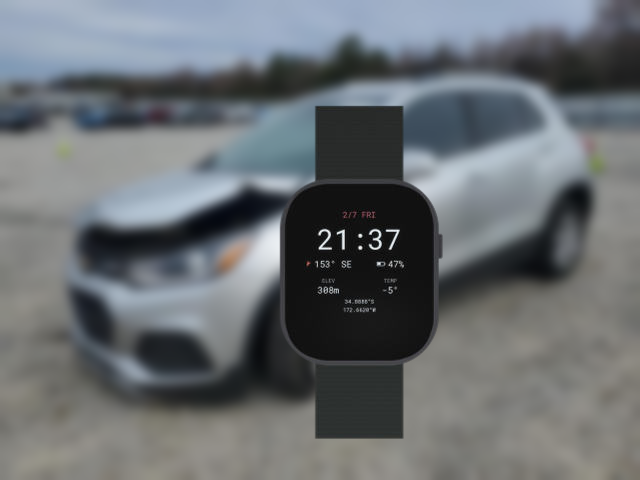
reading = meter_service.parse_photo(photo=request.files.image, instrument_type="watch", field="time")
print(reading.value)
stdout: 21:37
